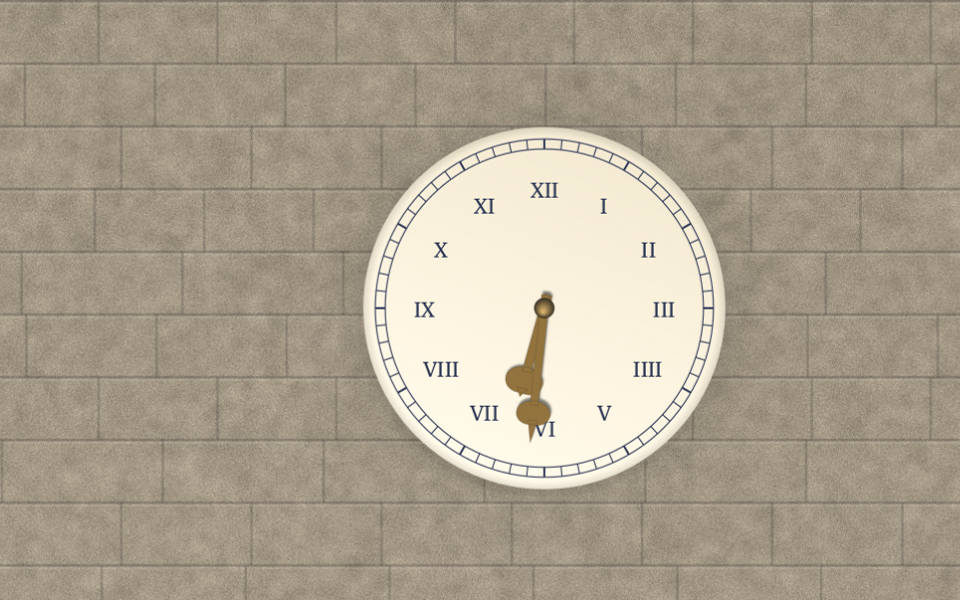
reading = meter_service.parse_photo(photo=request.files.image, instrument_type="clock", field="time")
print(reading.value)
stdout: 6:31
